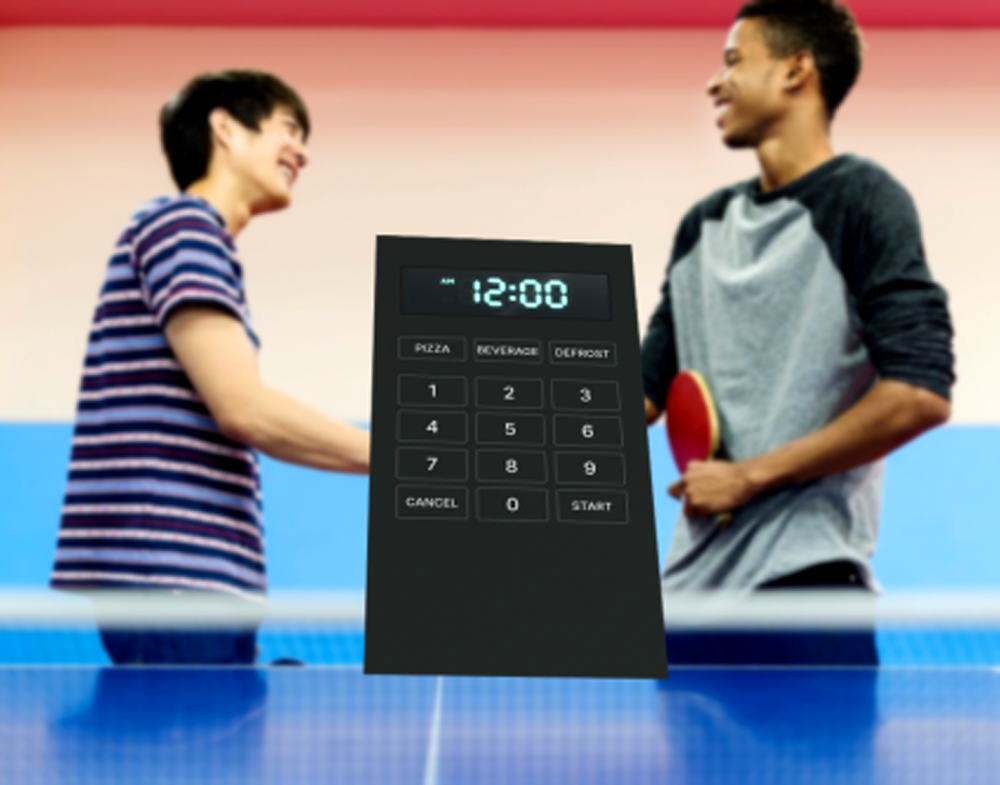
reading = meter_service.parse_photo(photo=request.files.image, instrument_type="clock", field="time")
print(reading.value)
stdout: 12:00
